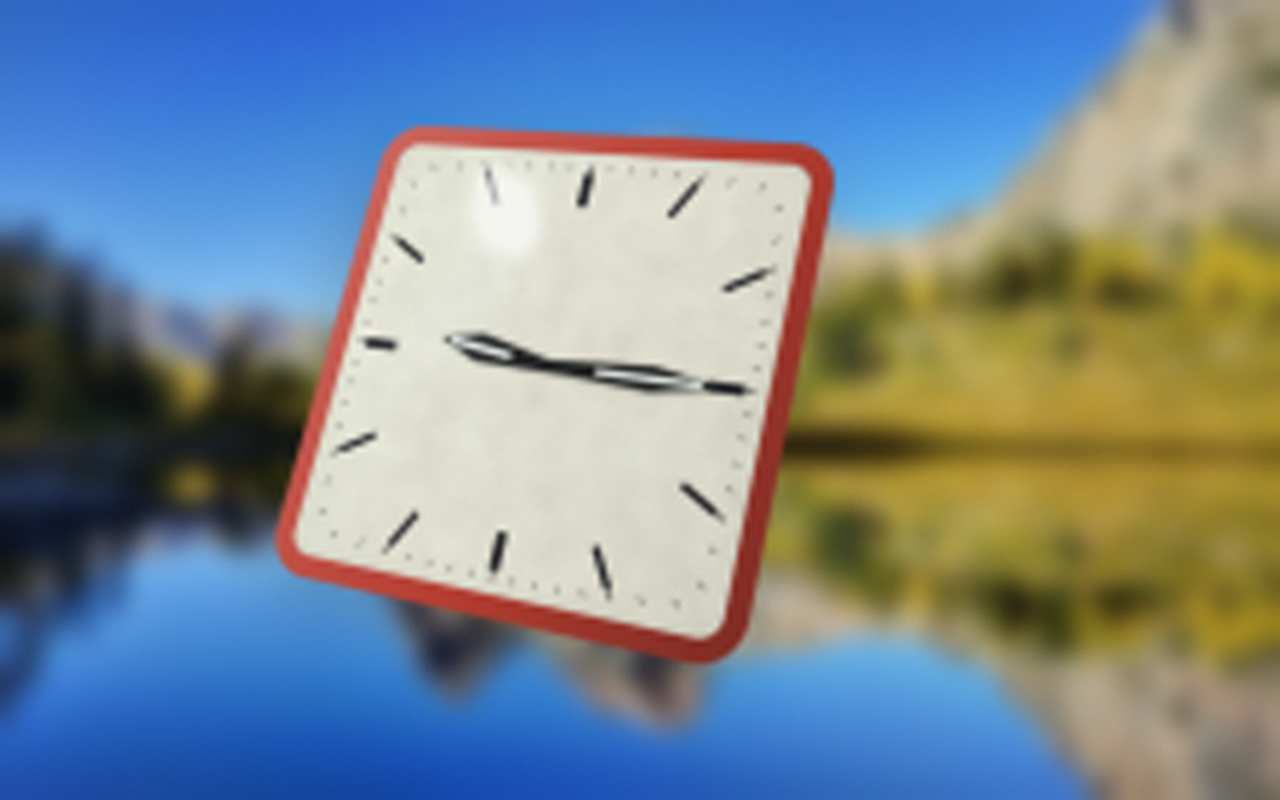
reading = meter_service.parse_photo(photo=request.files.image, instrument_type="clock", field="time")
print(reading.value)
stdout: 9:15
